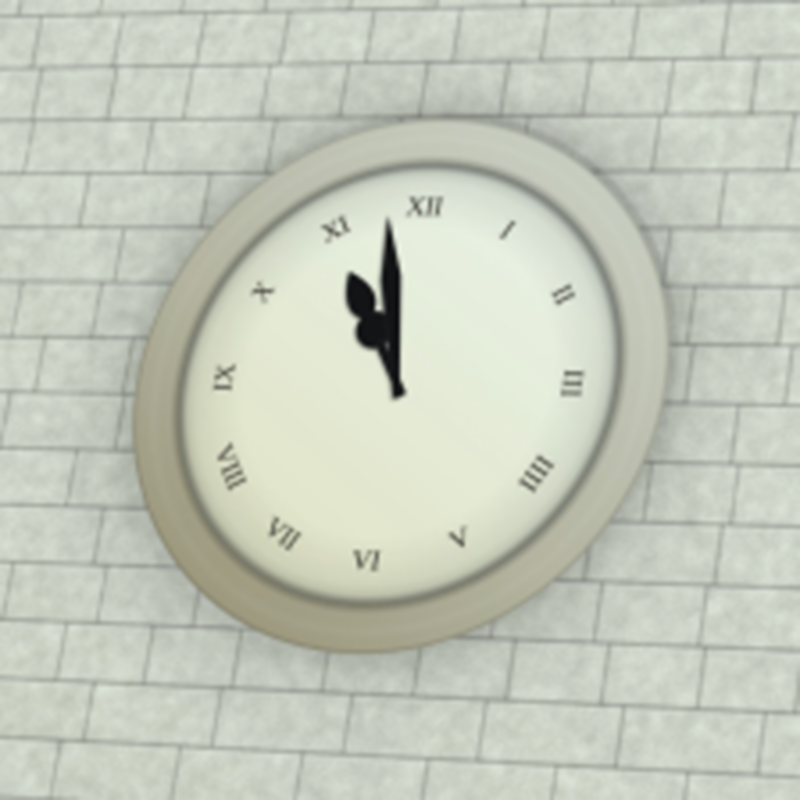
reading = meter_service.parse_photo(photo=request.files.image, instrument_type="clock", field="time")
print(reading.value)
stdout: 10:58
